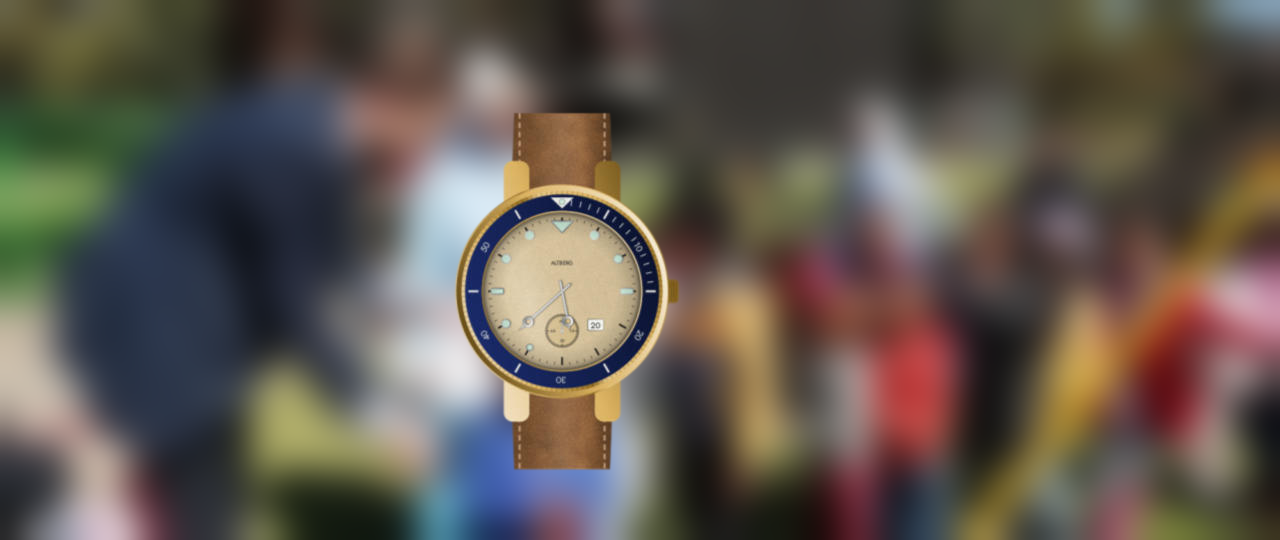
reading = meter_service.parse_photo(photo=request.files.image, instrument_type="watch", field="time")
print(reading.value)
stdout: 5:38
